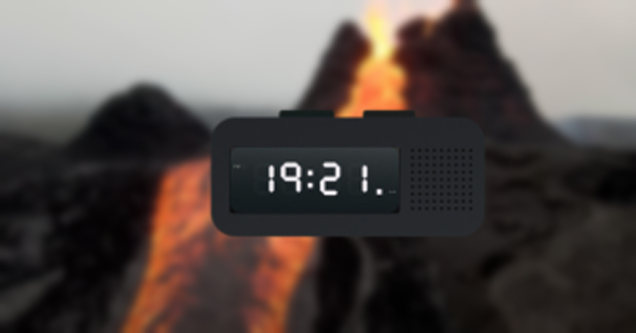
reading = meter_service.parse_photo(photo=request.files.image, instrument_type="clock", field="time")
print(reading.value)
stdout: 19:21
